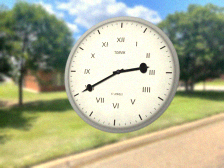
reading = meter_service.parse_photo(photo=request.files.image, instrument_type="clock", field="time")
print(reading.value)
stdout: 2:40
